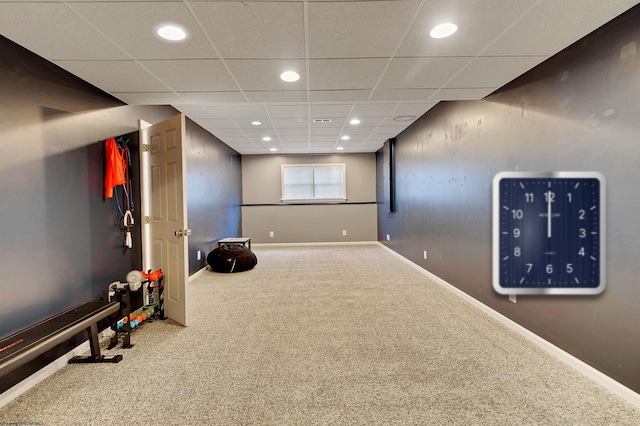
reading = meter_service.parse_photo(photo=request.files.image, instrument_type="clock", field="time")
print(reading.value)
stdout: 12:00
